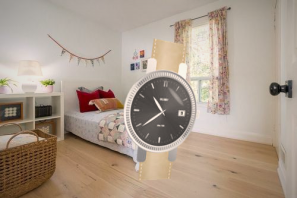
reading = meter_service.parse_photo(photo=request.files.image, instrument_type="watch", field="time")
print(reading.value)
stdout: 10:39
